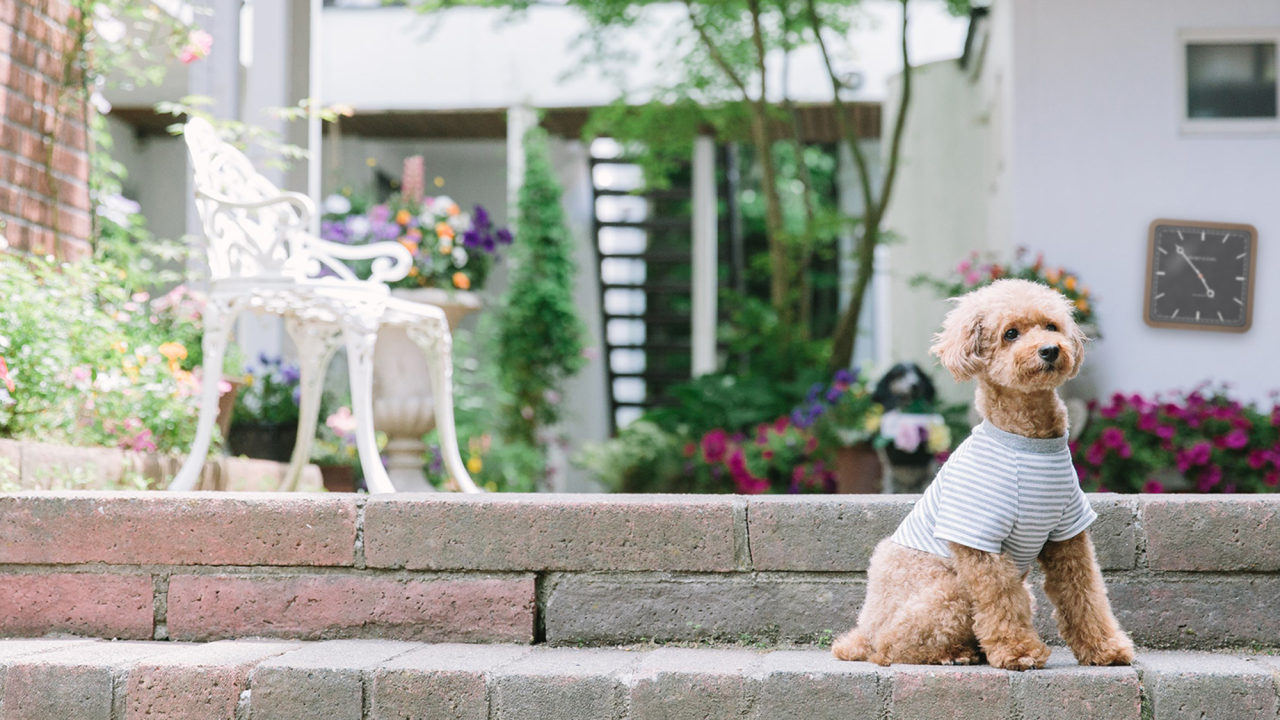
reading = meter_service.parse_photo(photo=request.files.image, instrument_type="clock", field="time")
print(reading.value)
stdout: 4:53
